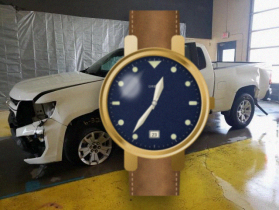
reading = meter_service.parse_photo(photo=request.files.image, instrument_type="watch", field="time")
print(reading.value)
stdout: 12:36
